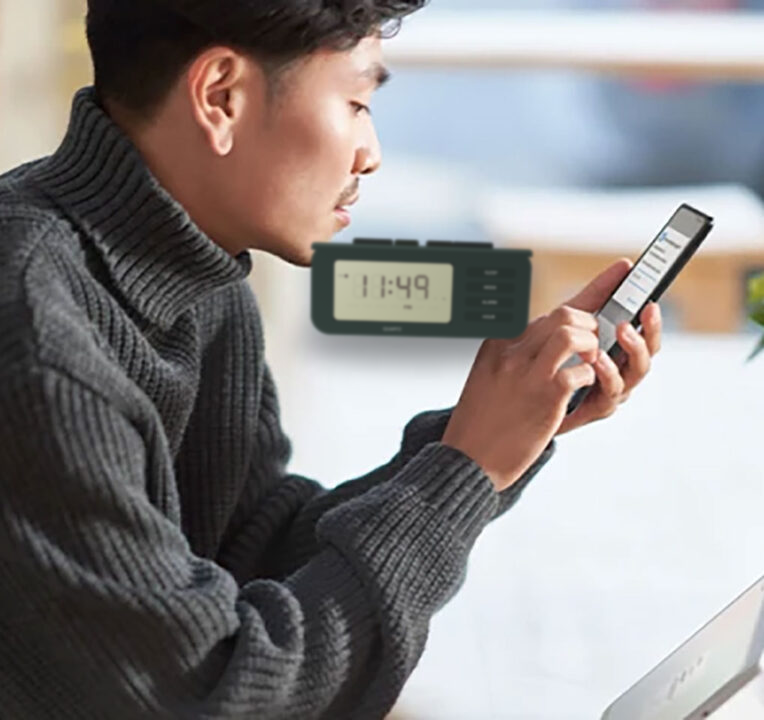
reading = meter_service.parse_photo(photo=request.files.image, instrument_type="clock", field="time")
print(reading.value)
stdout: 11:49
